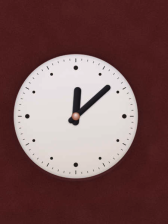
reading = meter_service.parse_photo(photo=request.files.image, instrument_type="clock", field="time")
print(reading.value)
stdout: 12:08
